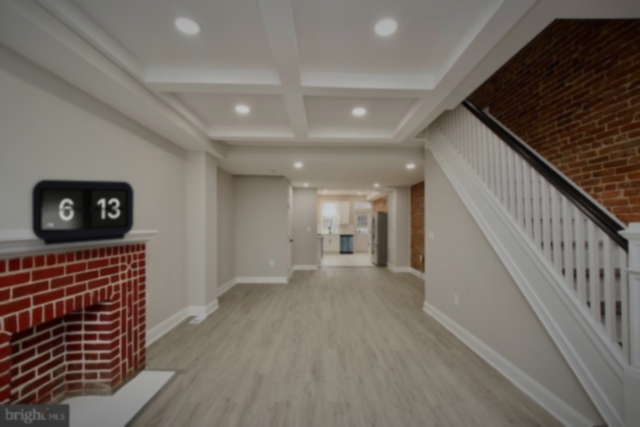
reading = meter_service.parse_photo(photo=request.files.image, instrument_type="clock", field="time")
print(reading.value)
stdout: 6:13
